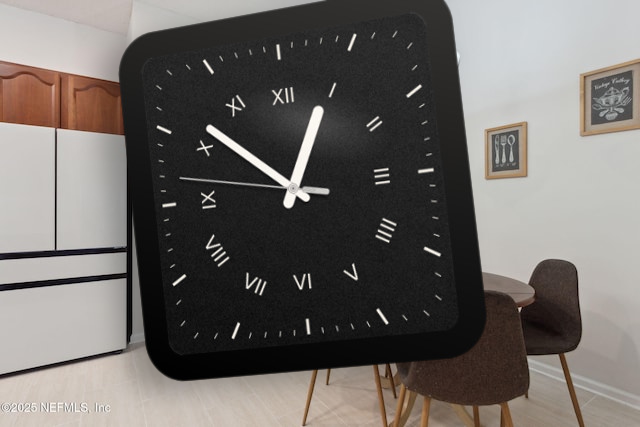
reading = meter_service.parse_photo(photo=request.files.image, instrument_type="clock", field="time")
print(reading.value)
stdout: 12:51:47
